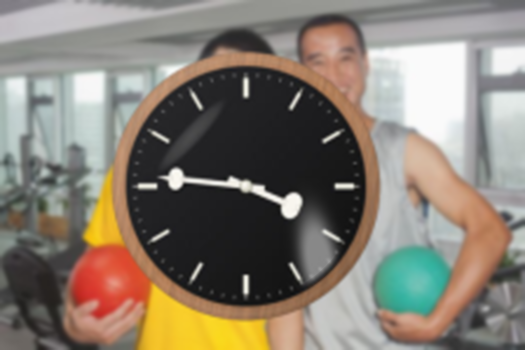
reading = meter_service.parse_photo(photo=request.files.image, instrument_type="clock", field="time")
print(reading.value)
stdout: 3:46
